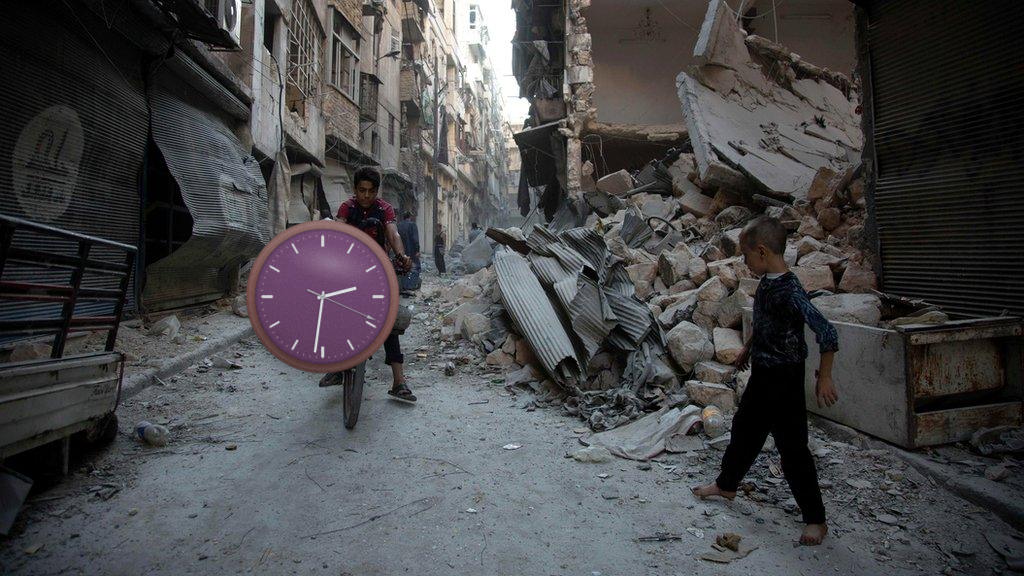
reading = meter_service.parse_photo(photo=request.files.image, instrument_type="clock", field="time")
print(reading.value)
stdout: 2:31:19
